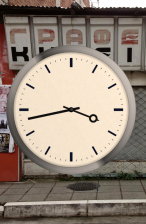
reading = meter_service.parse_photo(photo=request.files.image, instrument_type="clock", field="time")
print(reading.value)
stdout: 3:43
